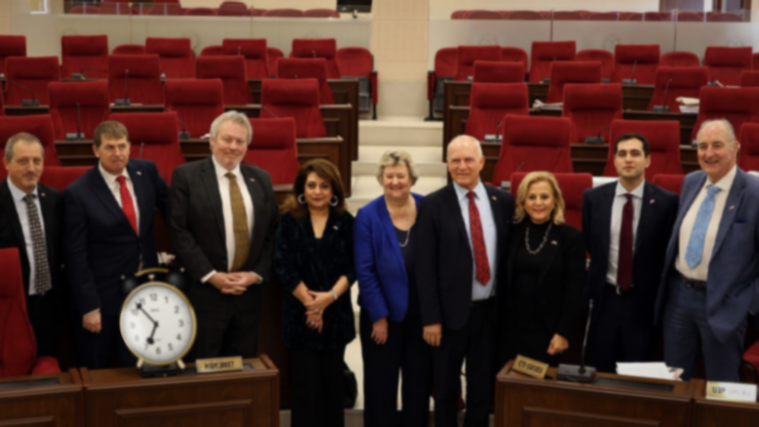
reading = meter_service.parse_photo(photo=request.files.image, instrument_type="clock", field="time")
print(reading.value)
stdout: 6:53
